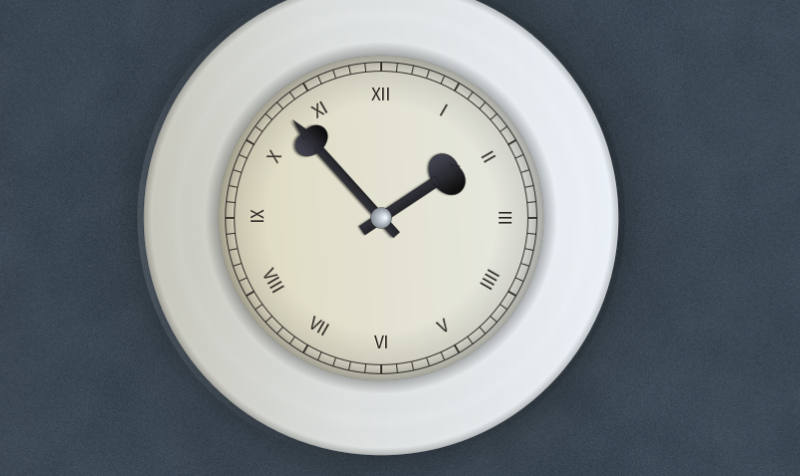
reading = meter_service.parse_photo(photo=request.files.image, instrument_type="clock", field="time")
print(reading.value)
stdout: 1:53
